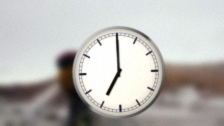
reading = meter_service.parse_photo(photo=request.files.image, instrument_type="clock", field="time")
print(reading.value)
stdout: 7:00
